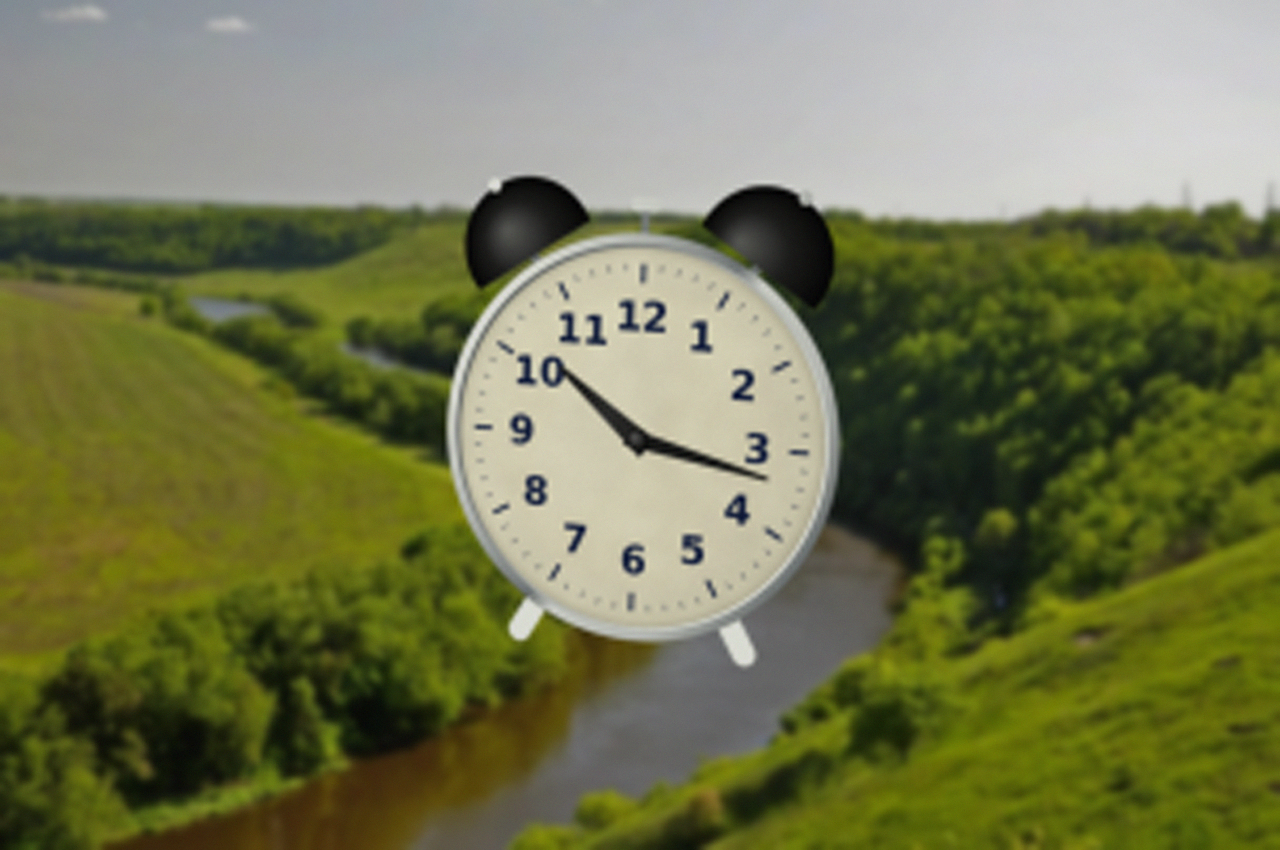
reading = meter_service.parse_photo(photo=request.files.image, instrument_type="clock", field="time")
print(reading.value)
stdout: 10:17
